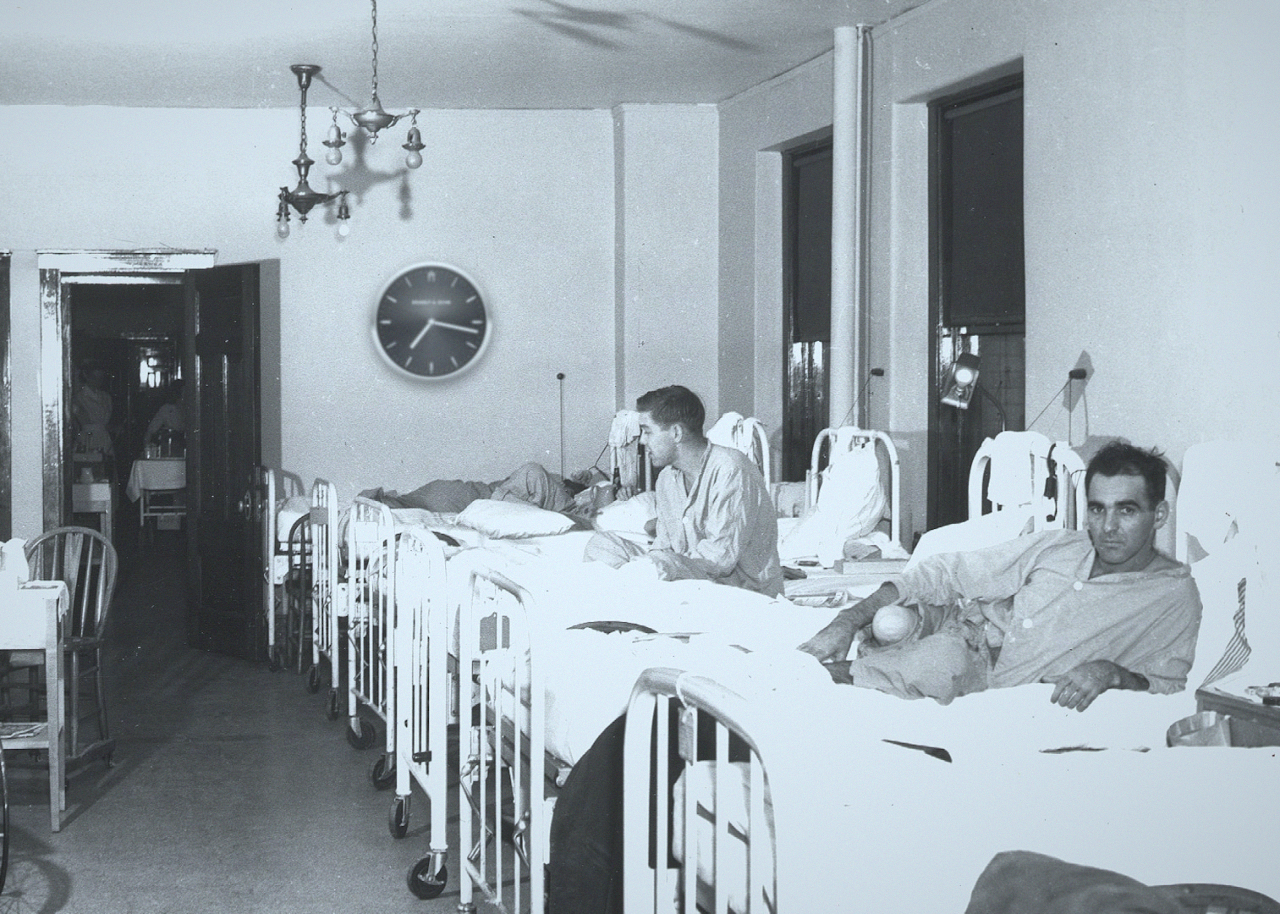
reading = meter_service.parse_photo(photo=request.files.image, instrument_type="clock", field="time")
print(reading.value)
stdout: 7:17
